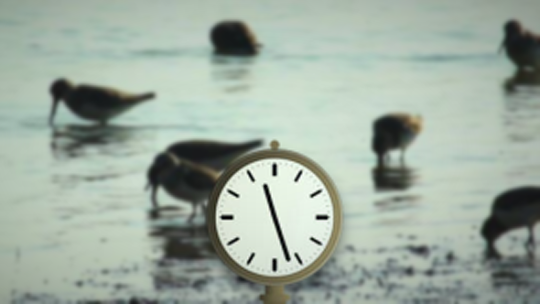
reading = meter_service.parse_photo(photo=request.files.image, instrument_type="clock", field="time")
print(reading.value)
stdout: 11:27
